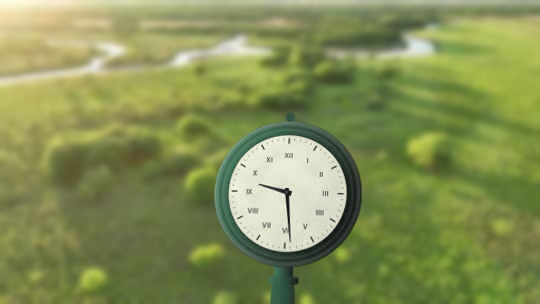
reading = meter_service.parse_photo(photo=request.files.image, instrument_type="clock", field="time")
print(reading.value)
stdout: 9:29
